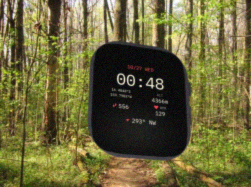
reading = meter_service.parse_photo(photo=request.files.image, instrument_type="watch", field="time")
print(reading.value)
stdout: 0:48
